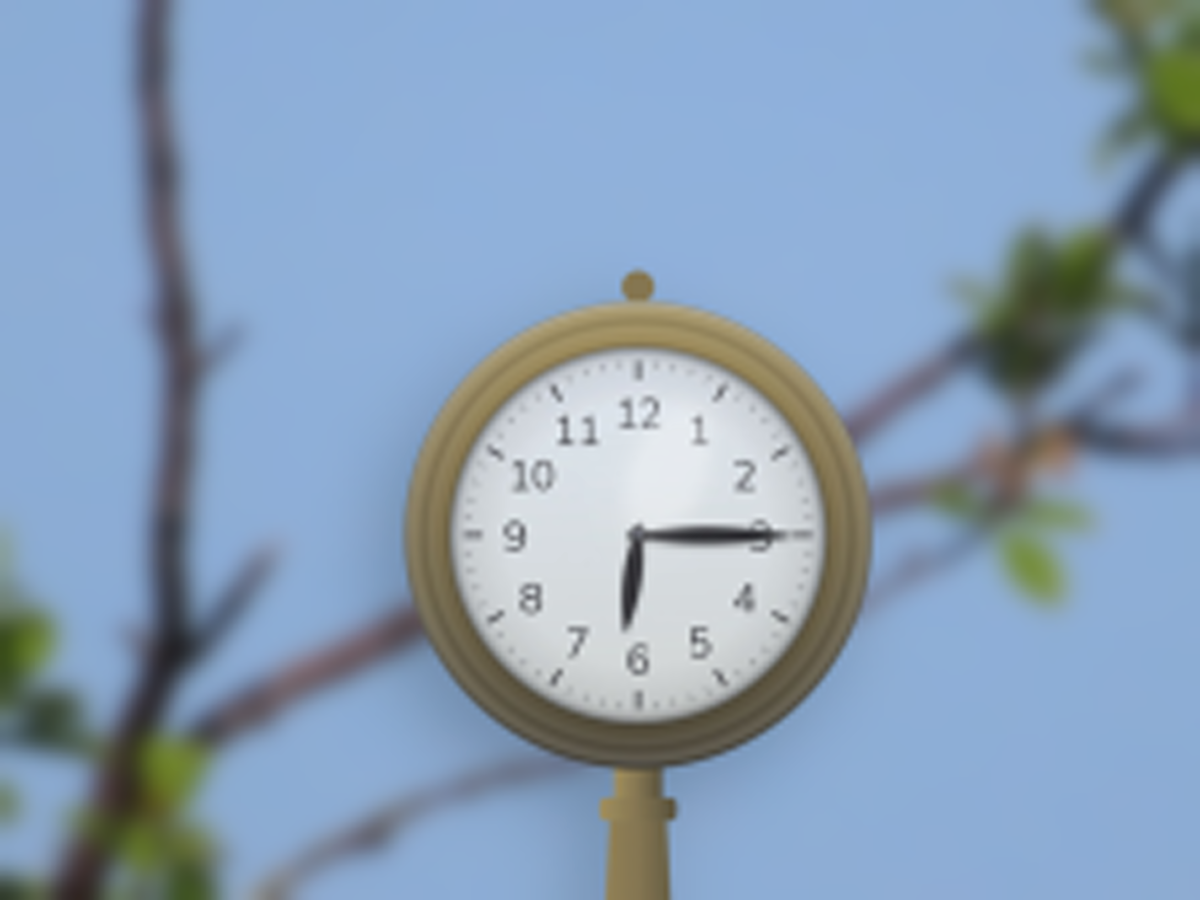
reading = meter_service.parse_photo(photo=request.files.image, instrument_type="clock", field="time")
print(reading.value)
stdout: 6:15
